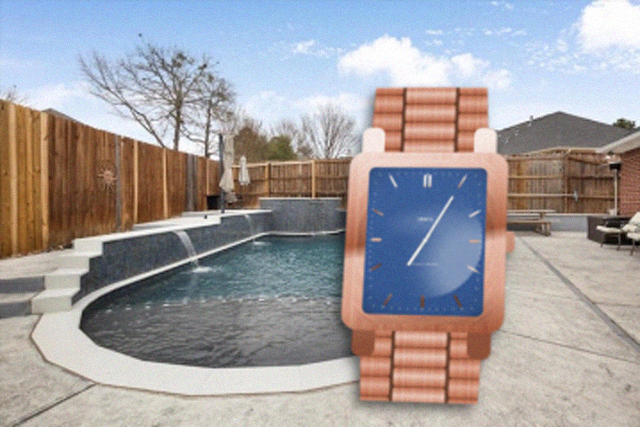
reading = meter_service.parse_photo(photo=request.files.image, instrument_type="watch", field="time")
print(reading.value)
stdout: 7:05
